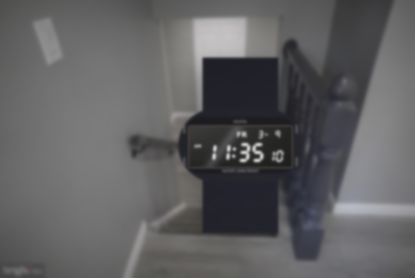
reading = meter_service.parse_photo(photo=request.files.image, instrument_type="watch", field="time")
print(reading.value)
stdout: 11:35:10
